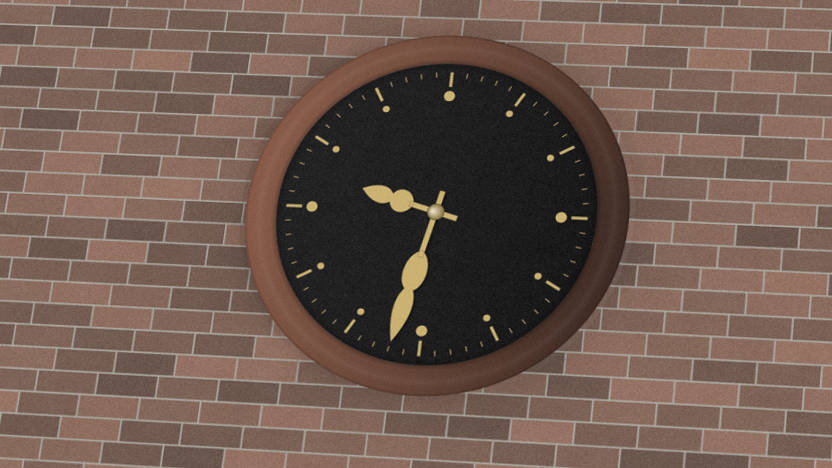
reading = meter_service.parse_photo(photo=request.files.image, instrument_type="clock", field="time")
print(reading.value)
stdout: 9:32
